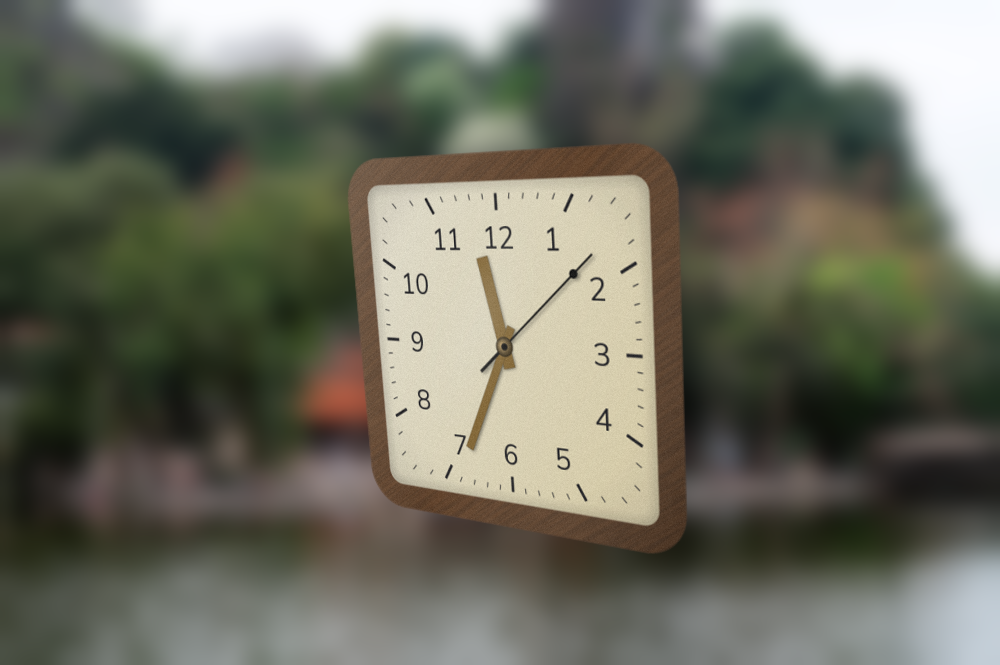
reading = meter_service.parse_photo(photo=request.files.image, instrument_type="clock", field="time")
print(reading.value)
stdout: 11:34:08
